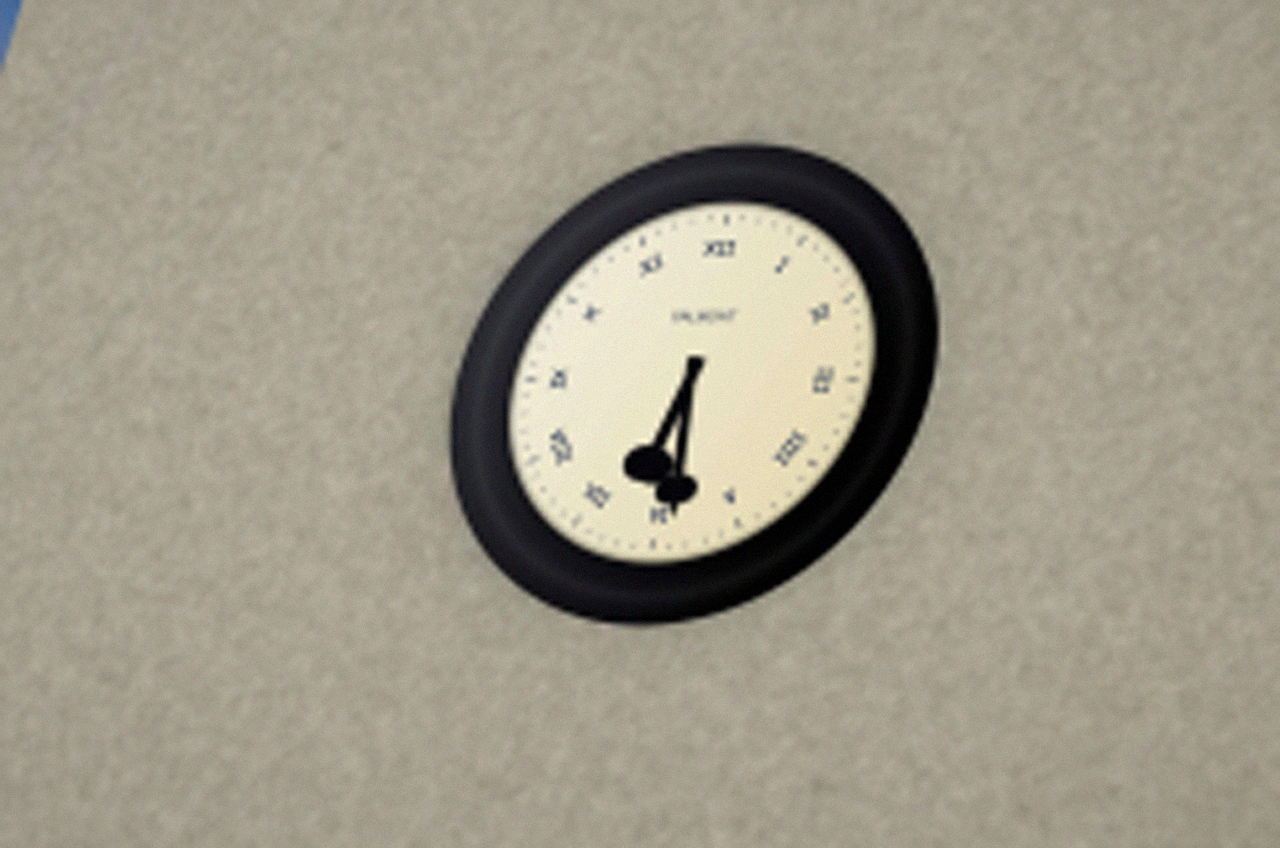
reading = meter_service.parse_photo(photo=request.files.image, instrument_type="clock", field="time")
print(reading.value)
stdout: 6:29
